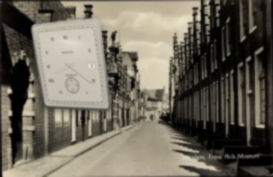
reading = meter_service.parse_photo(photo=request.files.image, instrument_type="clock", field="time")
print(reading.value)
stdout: 8:21
